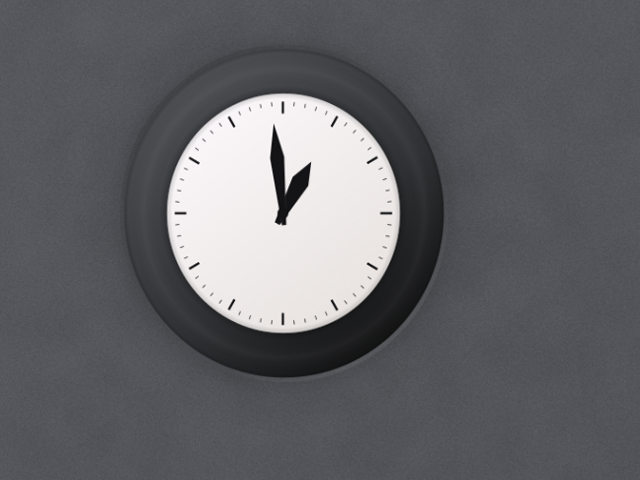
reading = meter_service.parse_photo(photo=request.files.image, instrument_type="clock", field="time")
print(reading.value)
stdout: 12:59
